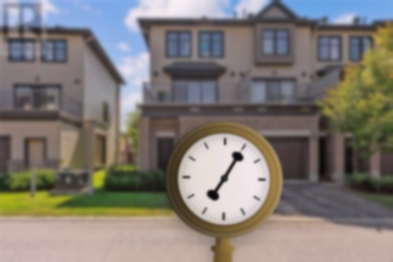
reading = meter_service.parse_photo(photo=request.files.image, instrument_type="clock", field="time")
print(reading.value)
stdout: 7:05
